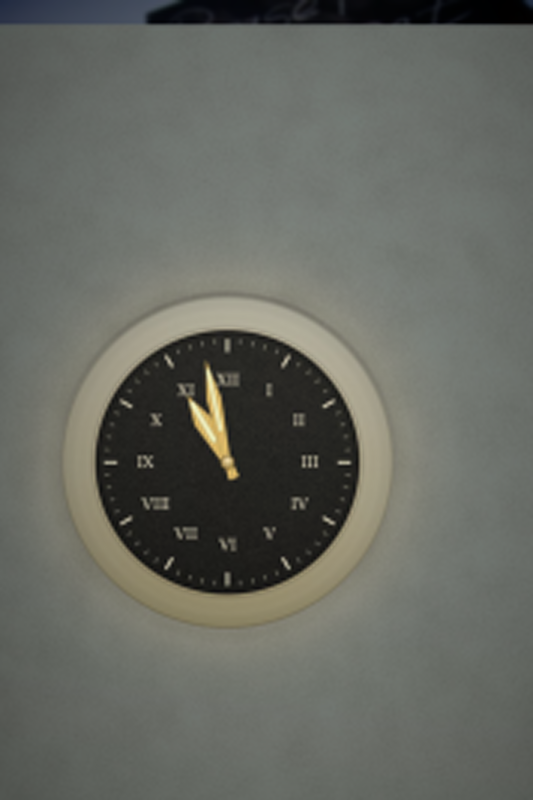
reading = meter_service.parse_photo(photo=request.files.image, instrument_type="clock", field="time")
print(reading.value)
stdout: 10:58
